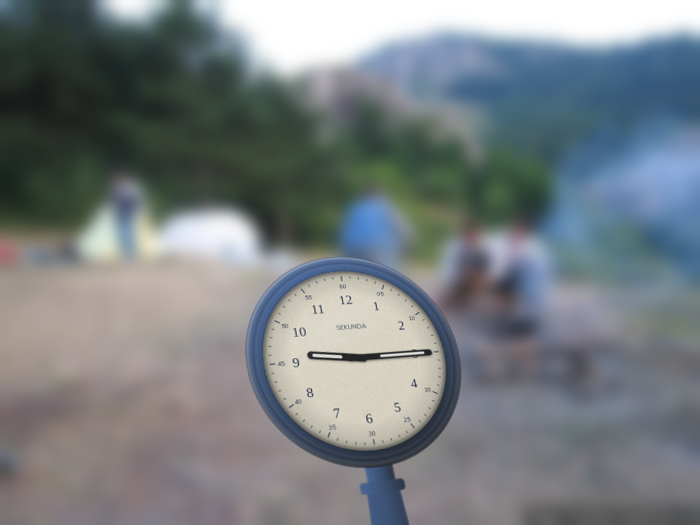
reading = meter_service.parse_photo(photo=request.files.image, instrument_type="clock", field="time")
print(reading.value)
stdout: 9:15
